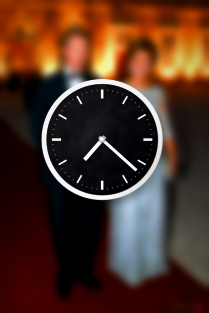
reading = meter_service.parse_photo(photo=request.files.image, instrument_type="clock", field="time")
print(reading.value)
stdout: 7:22
